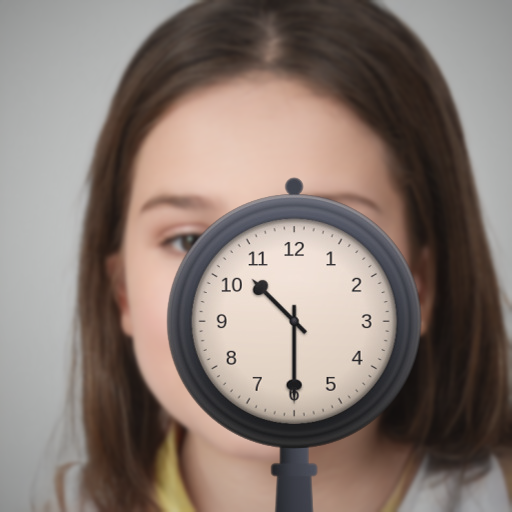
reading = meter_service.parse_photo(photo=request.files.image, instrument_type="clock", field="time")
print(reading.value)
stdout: 10:30
